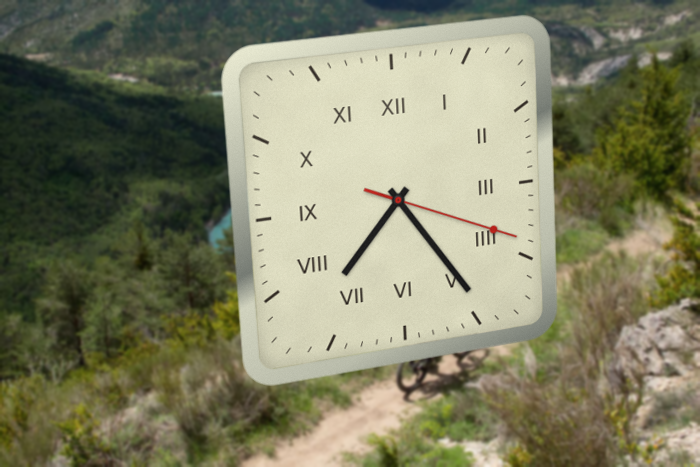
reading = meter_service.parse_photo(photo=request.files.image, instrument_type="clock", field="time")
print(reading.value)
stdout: 7:24:19
